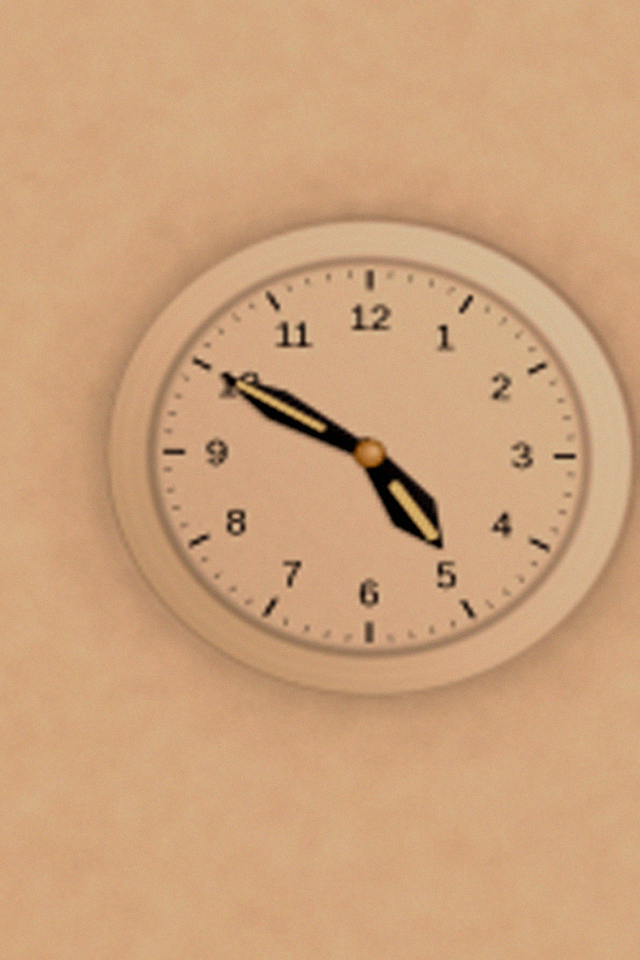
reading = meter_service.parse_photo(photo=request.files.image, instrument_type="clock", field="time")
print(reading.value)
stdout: 4:50
